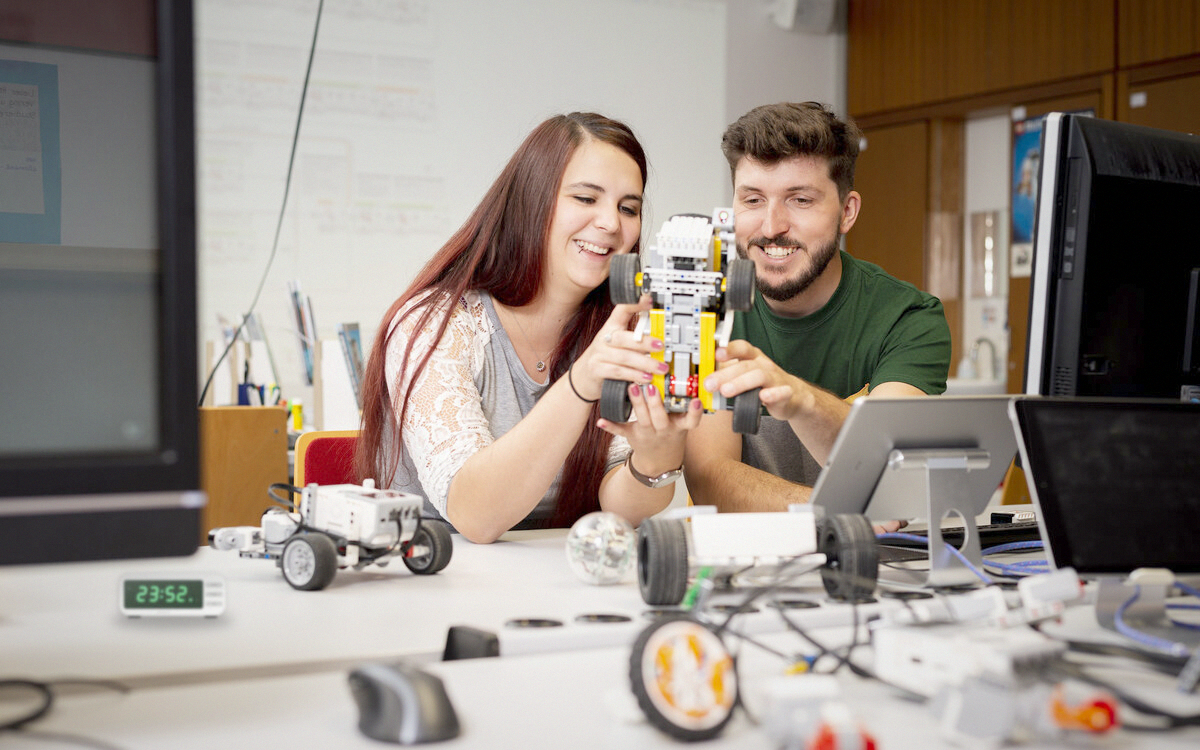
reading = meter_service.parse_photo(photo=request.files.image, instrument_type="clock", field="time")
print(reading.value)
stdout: 23:52
